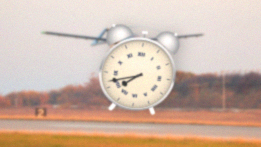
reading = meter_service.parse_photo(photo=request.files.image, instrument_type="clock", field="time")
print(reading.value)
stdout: 7:42
